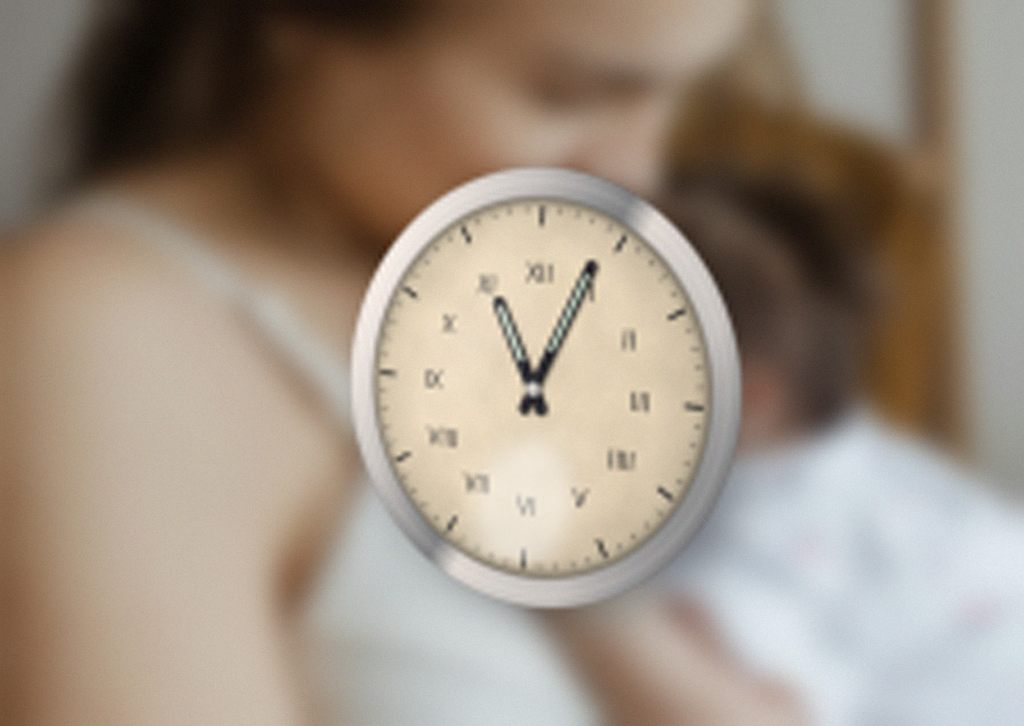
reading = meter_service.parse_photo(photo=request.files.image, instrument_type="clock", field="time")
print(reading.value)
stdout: 11:04
